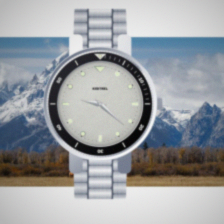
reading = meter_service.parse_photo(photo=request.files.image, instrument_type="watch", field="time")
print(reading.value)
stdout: 9:22
